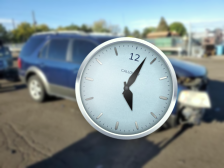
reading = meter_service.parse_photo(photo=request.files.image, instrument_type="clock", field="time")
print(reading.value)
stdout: 5:03
